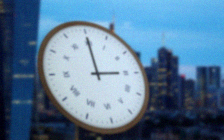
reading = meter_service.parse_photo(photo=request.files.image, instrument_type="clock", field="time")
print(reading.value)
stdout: 3:00
